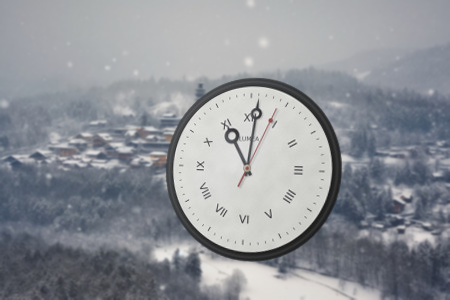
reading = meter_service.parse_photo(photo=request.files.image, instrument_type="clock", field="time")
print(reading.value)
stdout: 11:01:04
